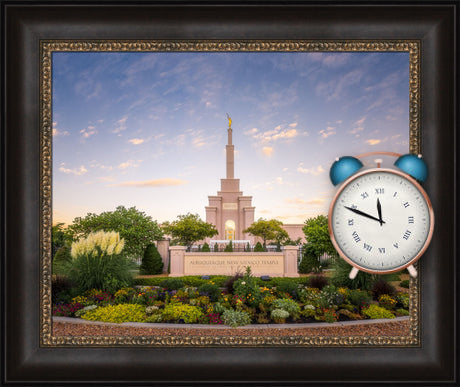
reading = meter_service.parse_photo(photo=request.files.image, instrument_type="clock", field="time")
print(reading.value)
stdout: 11:49
